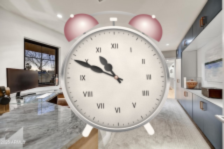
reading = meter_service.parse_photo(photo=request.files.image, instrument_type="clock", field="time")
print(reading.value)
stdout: 10:49
